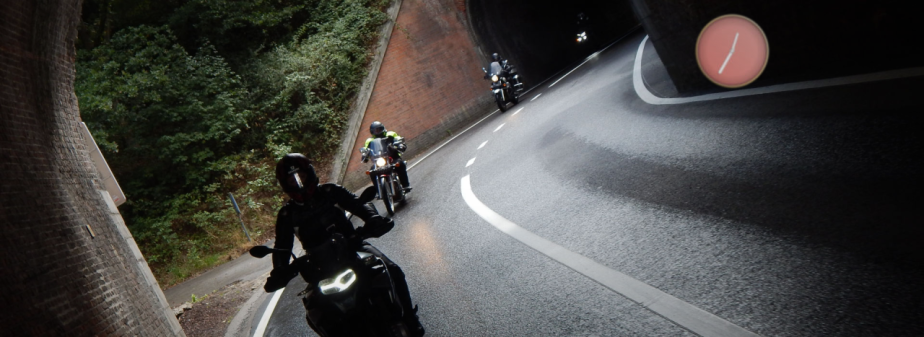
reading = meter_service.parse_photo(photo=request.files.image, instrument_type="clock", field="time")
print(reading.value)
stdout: 12:35
